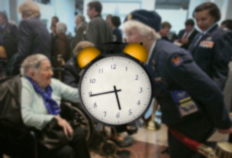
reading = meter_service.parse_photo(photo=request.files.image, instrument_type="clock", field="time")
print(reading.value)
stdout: 5:44
